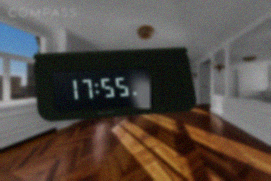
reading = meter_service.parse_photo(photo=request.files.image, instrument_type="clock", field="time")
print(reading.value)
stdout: 17:55
